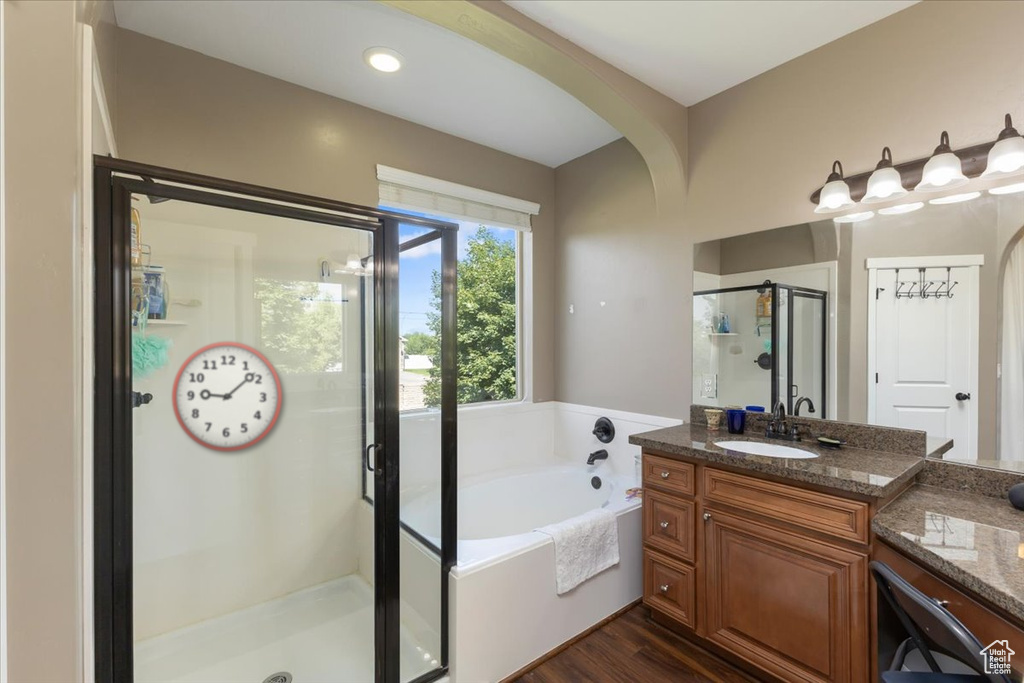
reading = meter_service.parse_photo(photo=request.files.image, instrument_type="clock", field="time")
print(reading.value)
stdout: 9:08
